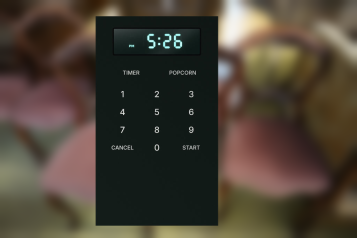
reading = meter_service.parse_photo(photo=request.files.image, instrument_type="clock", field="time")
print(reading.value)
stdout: 5:26
